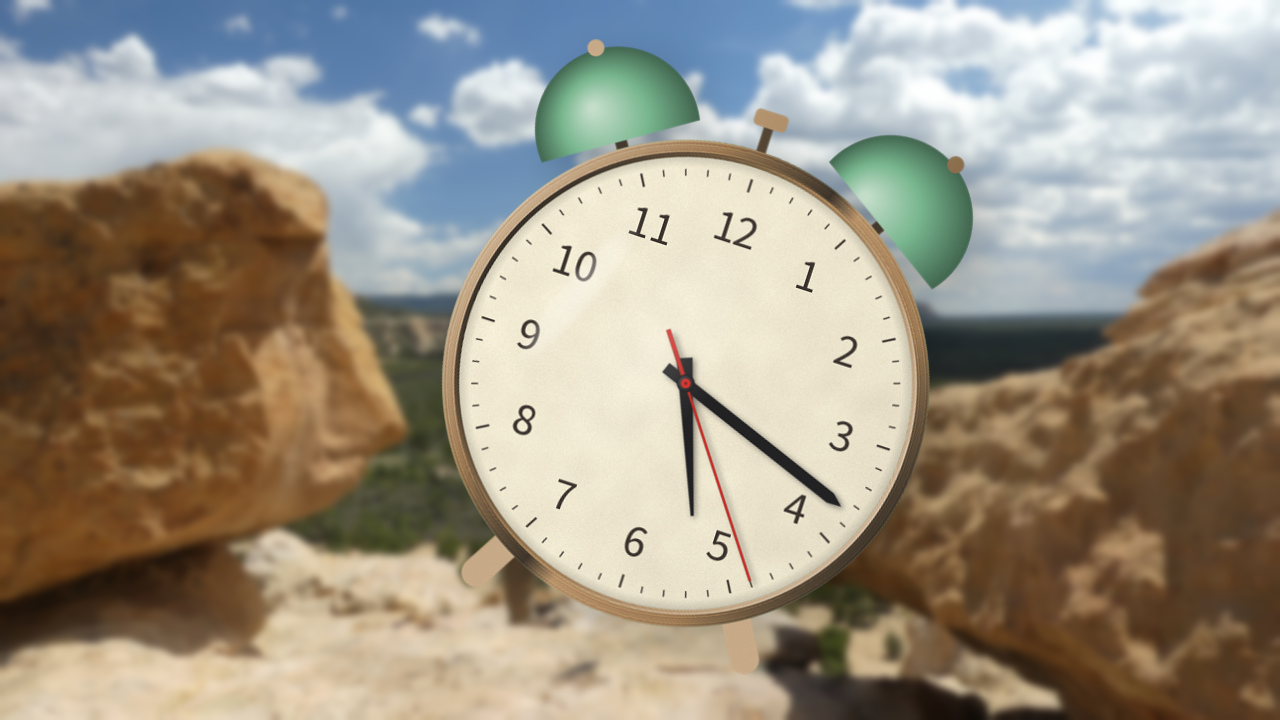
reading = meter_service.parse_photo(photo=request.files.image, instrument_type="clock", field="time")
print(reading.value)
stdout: 5:18:24
